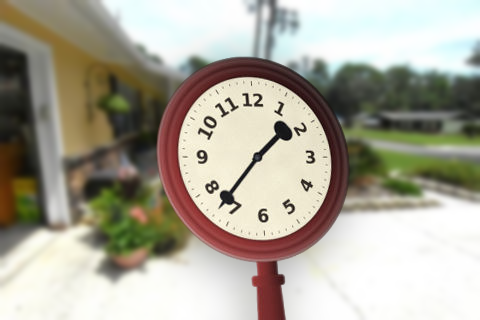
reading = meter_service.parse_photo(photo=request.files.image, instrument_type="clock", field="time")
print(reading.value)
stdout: 1:37
